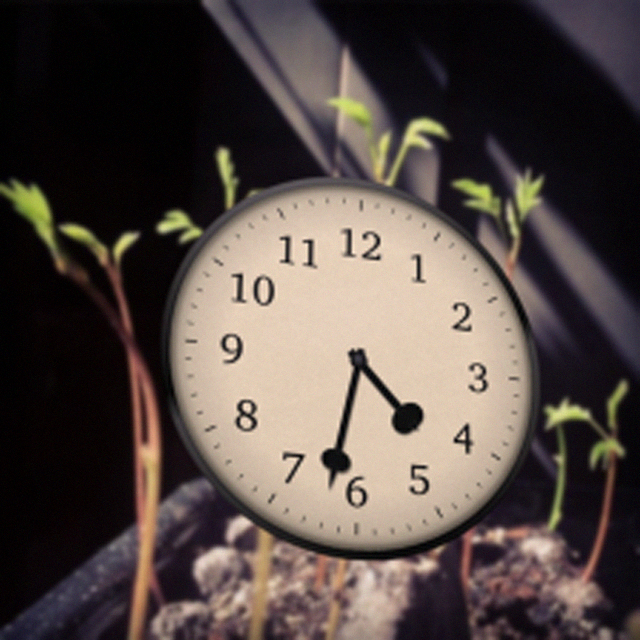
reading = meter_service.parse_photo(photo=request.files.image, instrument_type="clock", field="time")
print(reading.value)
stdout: 4:32
